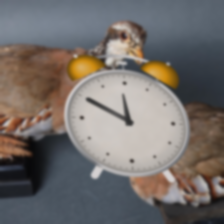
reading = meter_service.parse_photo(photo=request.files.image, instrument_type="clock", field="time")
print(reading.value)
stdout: 11:50
